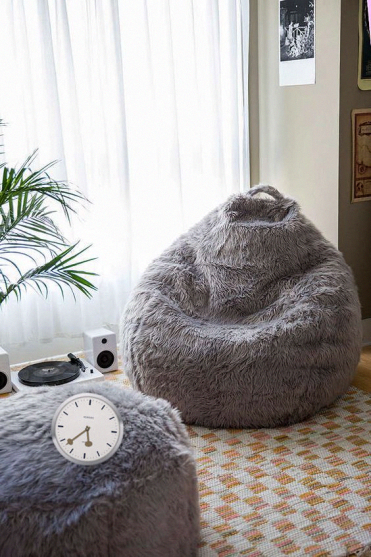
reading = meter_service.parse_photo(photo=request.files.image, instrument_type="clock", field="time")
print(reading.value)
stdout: 5:38
